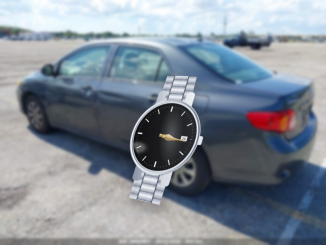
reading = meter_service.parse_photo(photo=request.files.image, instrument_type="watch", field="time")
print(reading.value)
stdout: 3:16
